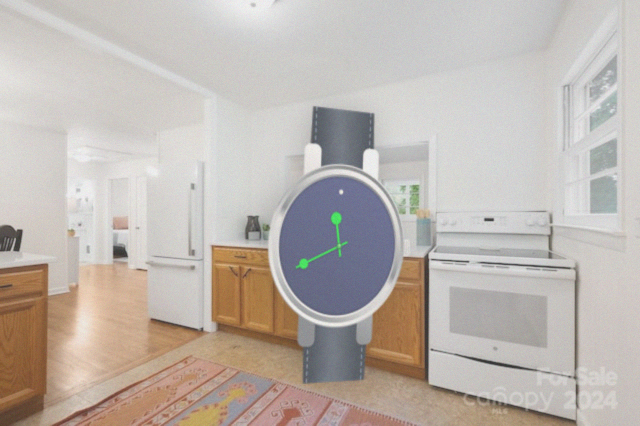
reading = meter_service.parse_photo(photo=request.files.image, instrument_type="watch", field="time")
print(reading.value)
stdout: 11:41
